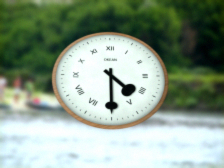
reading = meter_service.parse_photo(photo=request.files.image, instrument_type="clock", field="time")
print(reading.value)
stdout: 4:30
